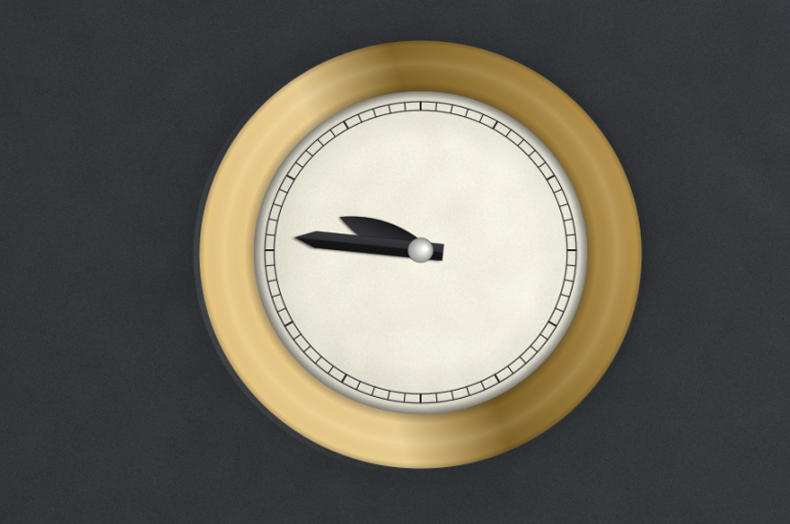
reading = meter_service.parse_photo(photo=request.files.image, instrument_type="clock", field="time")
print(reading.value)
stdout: 9:46
